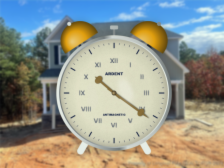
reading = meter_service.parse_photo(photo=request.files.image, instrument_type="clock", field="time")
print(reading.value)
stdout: 10:21
